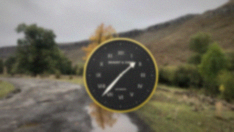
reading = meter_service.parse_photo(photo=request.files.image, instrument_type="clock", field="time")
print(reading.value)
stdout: 1:37
